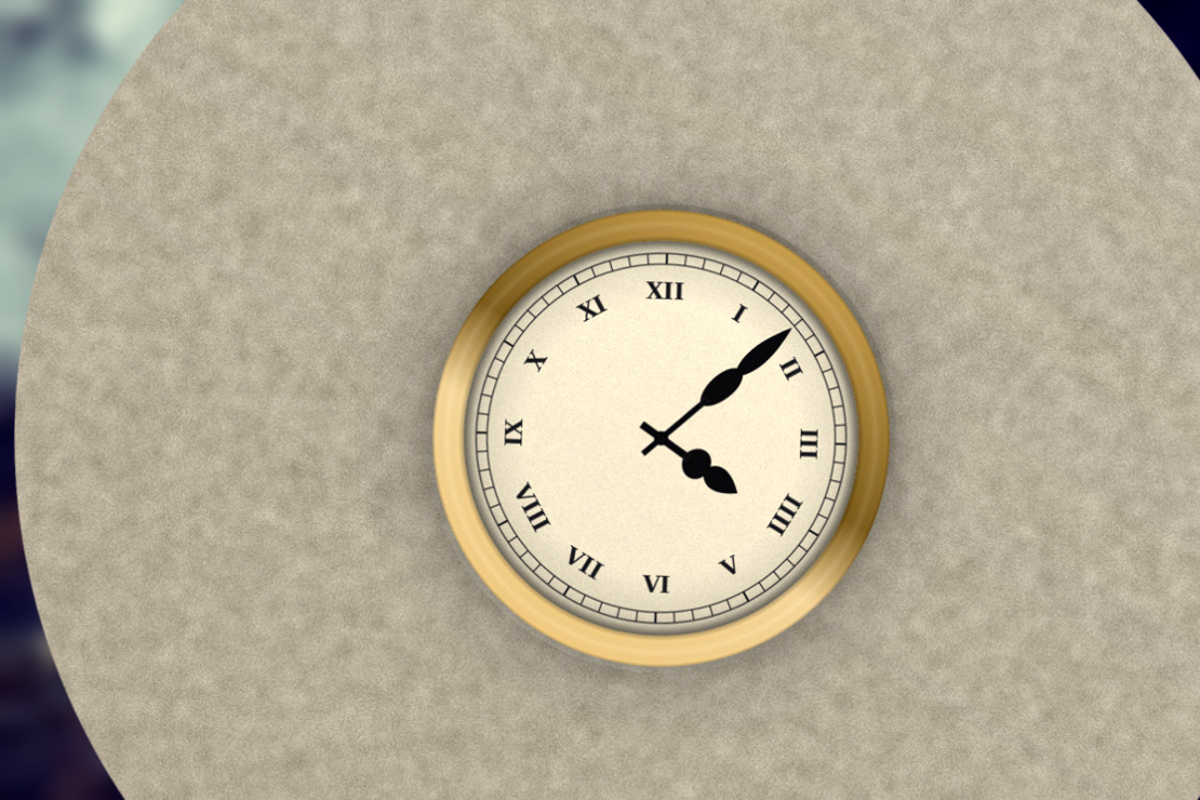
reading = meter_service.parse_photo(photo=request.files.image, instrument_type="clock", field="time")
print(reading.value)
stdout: 4:08
